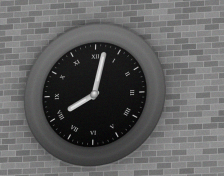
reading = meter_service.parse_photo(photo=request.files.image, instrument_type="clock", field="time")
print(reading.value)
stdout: 8:02
